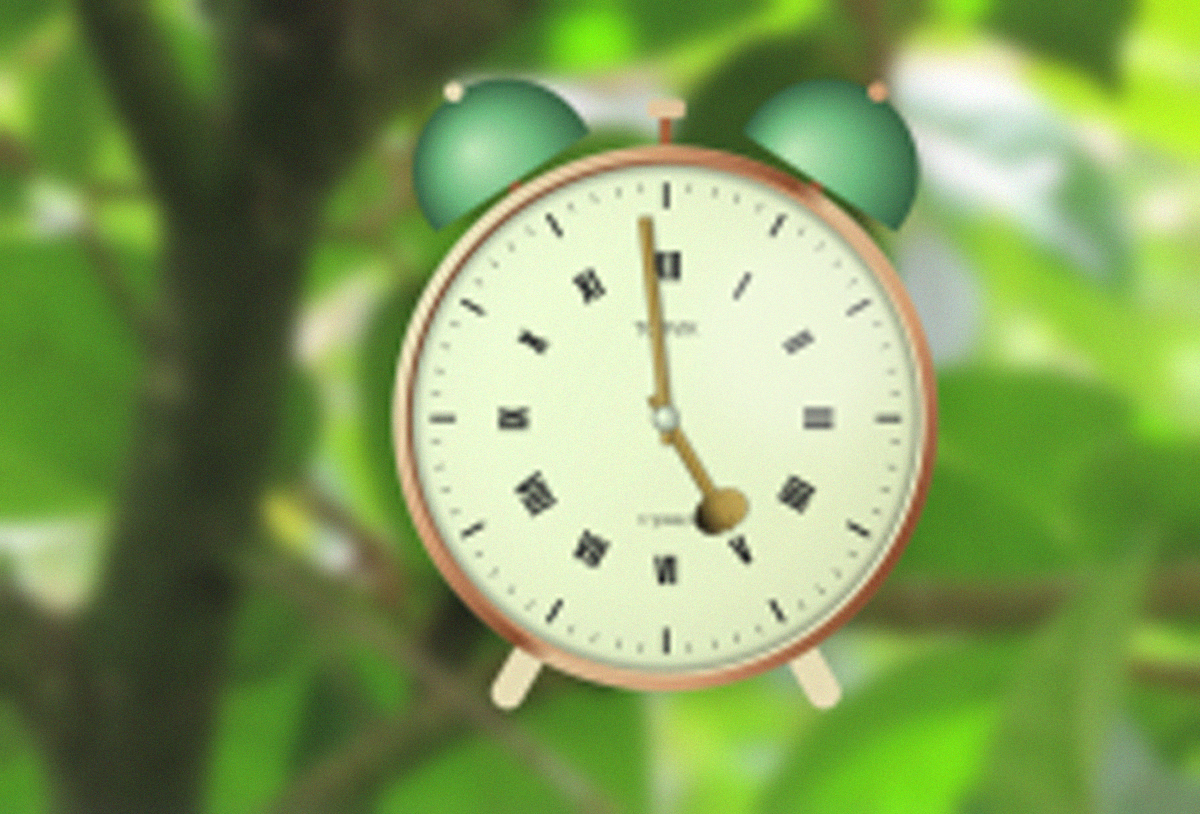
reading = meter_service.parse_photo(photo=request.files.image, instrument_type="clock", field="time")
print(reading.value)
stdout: 4:59
